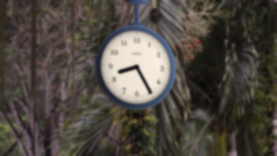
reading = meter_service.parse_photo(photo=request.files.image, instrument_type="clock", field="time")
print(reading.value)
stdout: 8:25
